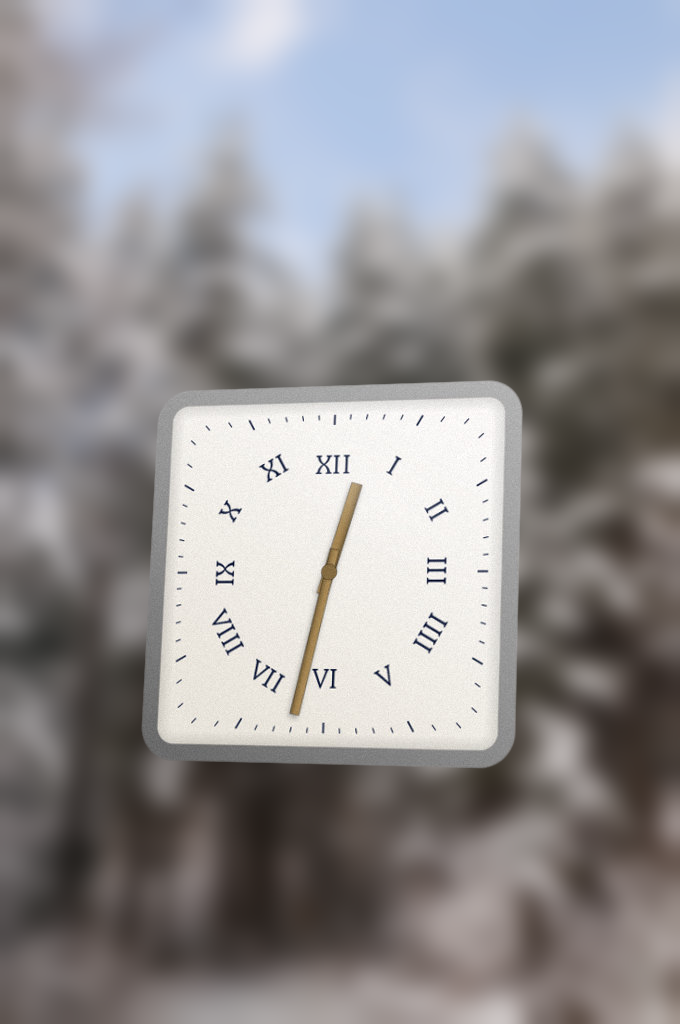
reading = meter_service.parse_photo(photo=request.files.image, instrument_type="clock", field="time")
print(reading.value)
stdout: 12:32
